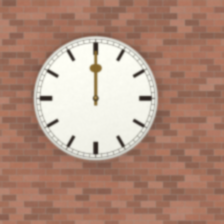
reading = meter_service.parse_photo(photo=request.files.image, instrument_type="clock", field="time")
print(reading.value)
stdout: 12:00
